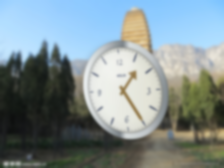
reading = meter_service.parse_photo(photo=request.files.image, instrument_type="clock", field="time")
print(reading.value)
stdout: 1:25
